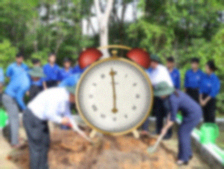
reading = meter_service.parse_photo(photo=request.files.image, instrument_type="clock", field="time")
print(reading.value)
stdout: 5:59
